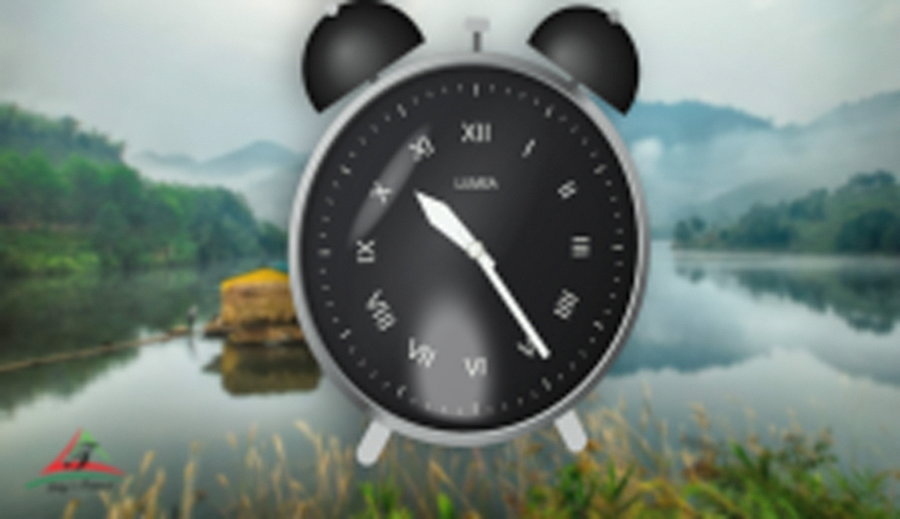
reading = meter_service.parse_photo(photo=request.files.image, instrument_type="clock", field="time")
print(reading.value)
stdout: 10:24
